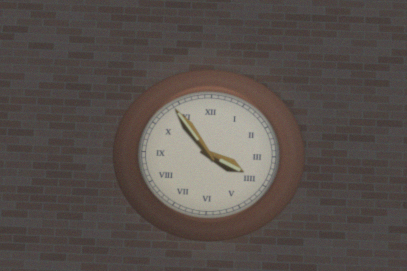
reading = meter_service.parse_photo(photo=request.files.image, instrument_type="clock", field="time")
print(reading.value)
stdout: 3:54
